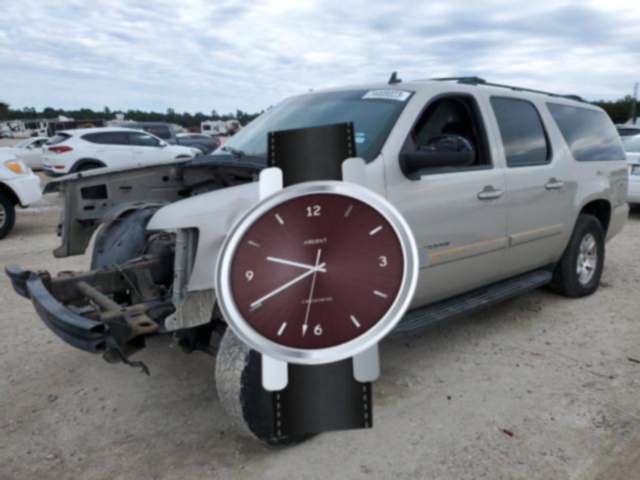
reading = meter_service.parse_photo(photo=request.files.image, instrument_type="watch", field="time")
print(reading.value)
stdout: 9:40:32
